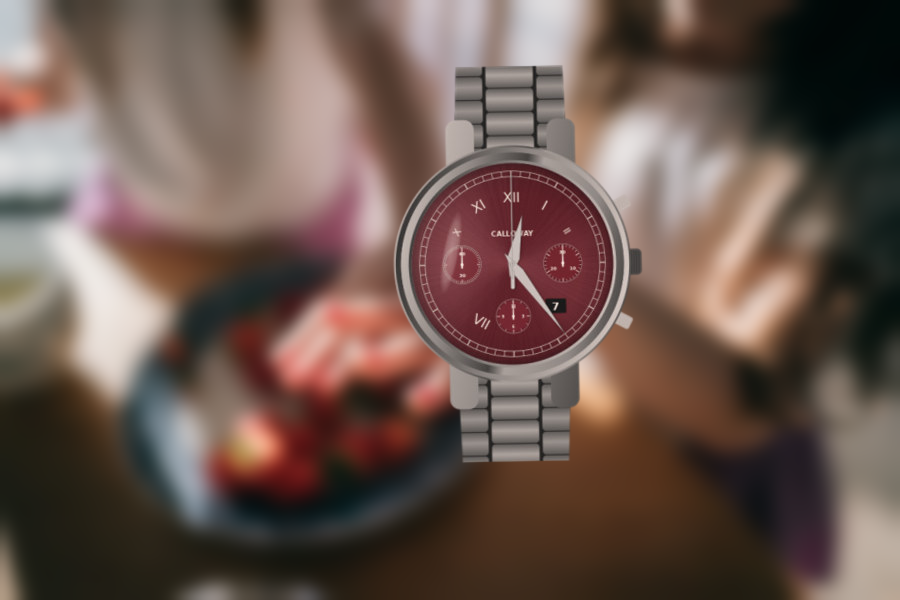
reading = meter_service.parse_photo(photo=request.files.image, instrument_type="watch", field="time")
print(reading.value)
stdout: 12:24
